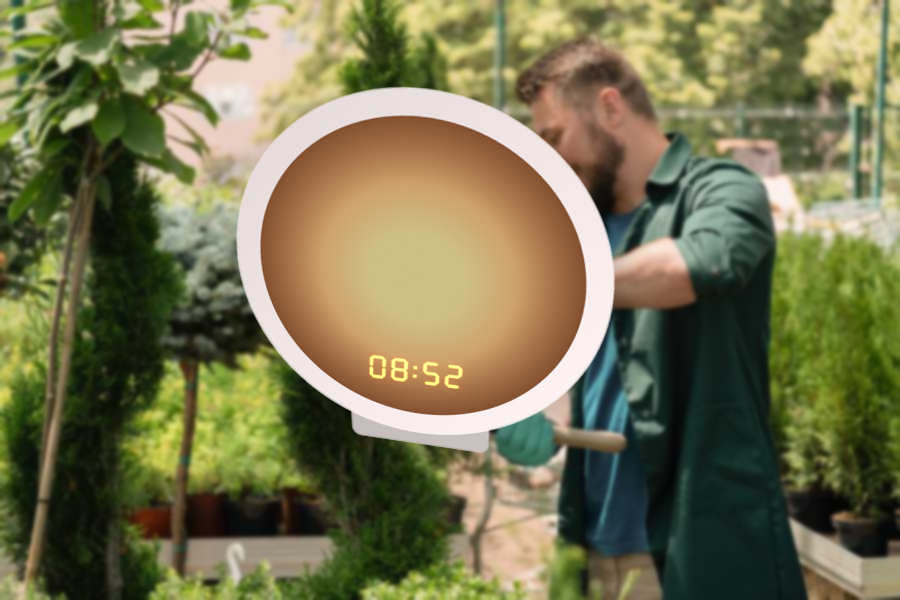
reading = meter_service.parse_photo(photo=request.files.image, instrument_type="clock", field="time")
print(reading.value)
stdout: 8:52
